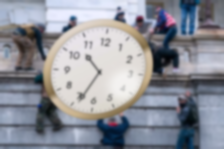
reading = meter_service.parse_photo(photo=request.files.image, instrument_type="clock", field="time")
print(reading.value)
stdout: 10:34
